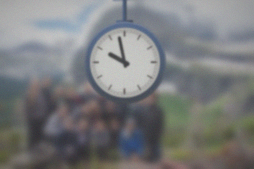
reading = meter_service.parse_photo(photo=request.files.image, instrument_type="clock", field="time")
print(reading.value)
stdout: 9:58
